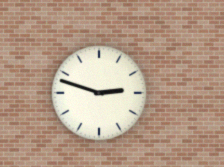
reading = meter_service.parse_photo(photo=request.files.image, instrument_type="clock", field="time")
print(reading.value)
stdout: 2:48
